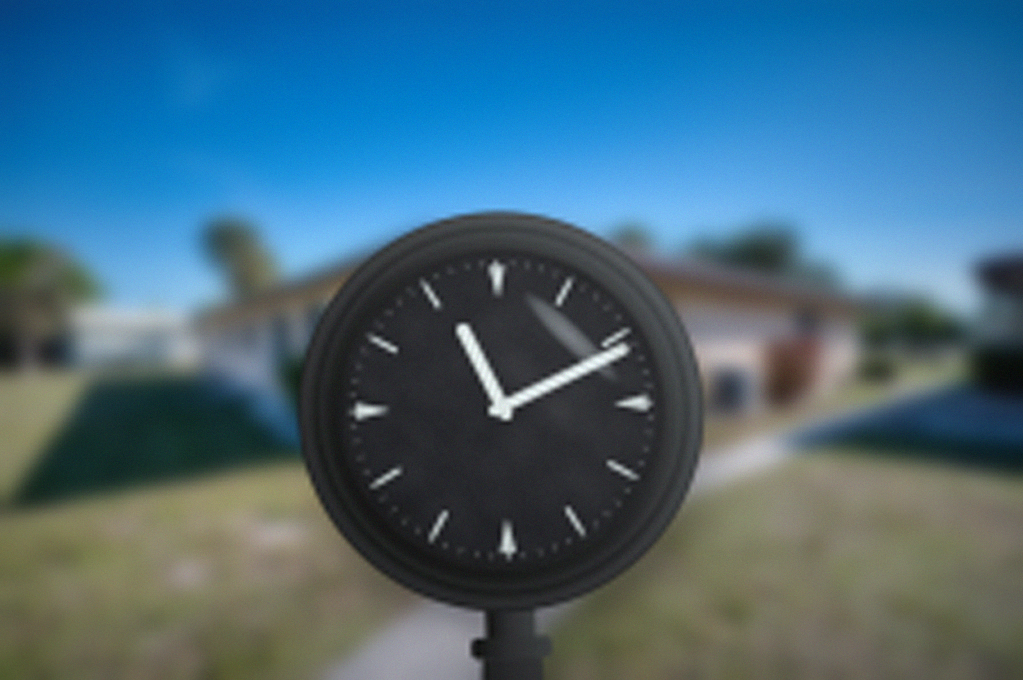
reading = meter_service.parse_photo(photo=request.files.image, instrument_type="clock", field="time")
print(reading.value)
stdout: 11:11
